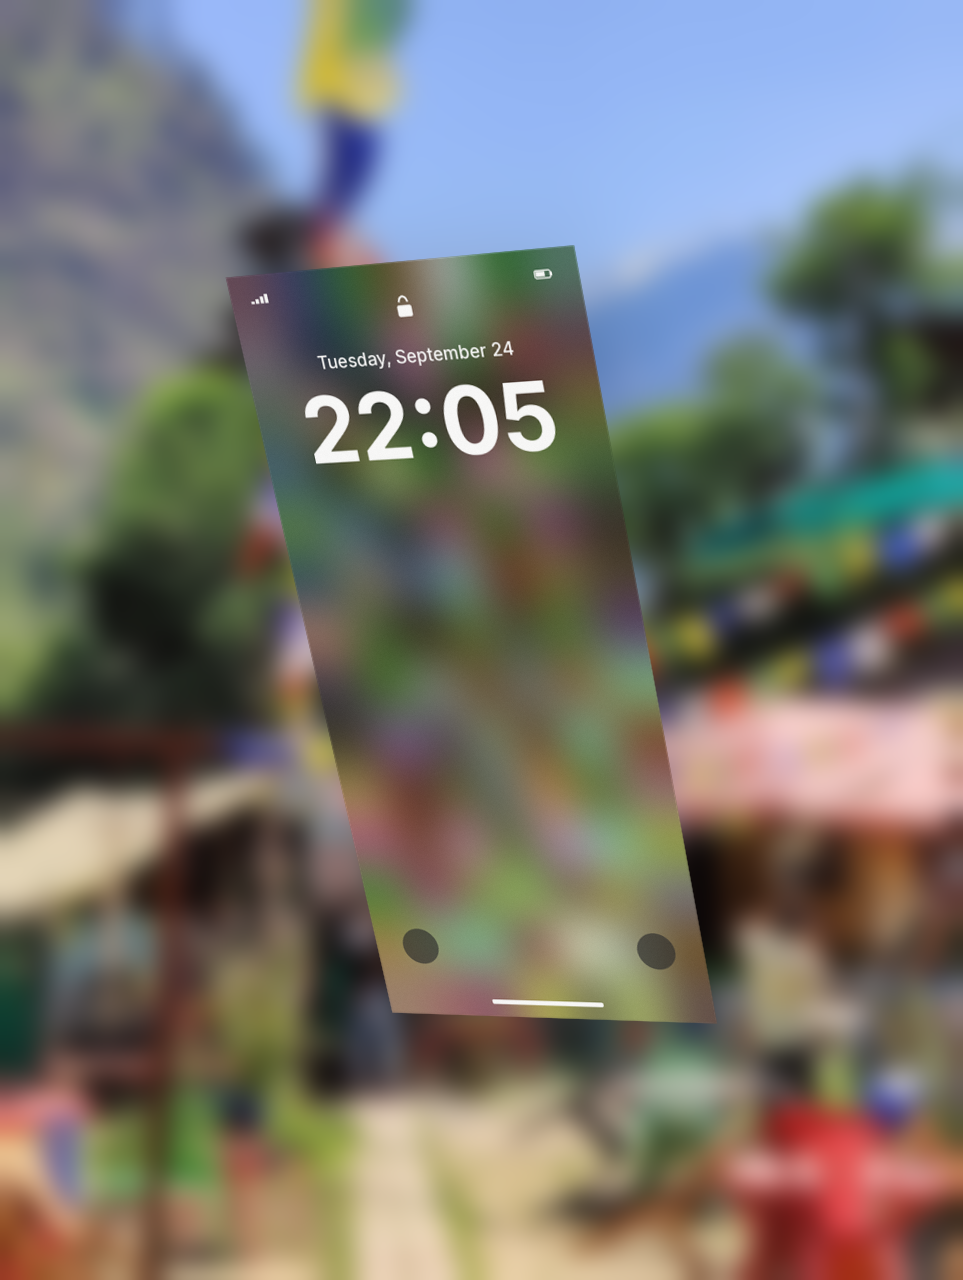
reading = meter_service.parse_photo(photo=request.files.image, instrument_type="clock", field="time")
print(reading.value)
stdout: 22:05
